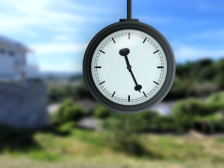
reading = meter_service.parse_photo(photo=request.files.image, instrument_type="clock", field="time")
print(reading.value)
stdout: 11:26
